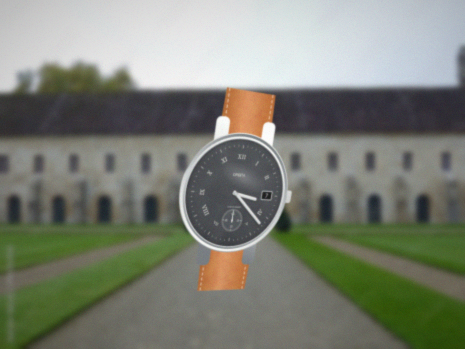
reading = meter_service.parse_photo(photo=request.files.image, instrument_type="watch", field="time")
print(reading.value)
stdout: 3:22
